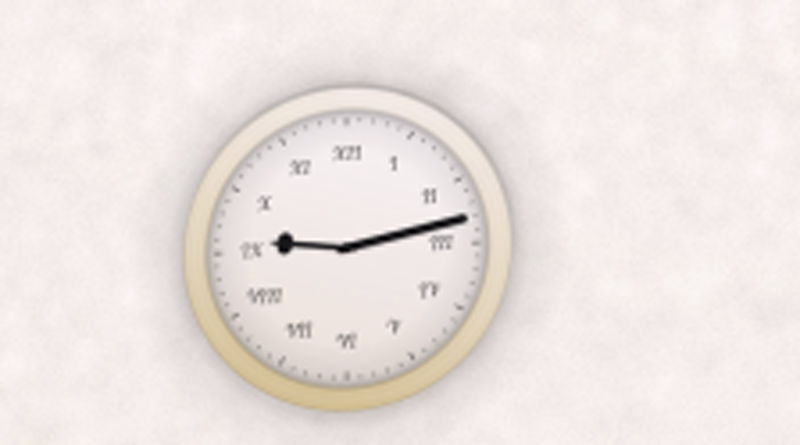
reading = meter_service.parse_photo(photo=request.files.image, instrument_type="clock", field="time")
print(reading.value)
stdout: 9:13
